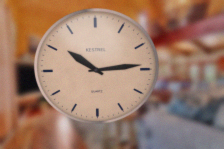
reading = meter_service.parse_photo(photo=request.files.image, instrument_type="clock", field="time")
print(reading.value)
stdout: 10:14
